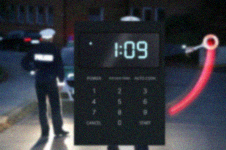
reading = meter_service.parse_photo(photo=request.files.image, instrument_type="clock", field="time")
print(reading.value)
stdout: 1:09
